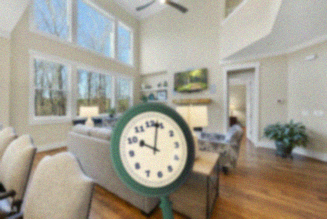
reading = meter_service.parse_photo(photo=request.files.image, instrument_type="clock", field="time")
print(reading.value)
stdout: 10:03
